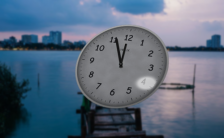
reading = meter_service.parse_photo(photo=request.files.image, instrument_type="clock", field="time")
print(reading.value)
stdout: 11:56
